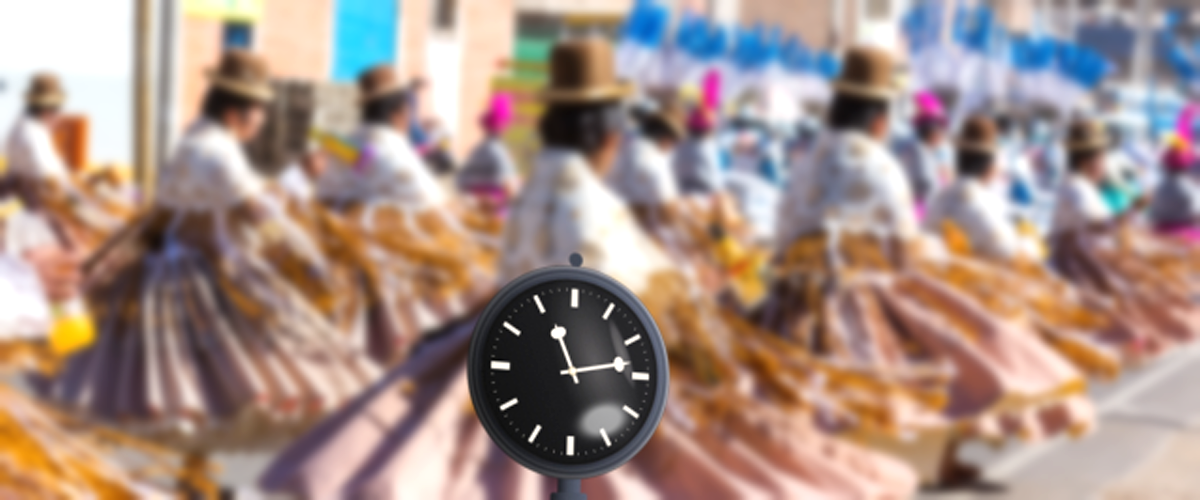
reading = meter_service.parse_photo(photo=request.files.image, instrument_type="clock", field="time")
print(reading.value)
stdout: 11:13
